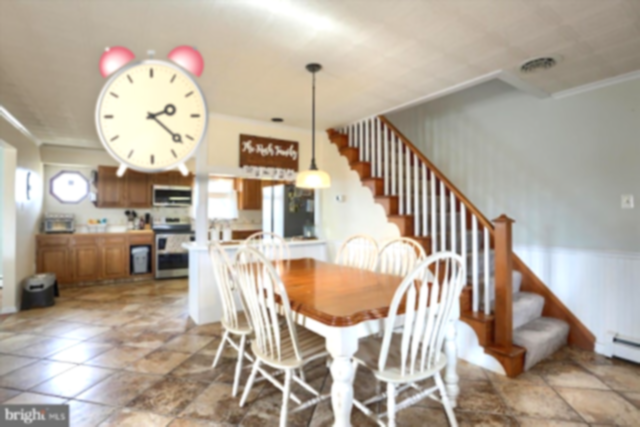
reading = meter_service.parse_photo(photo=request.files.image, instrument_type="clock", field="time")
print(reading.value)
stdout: 2:22
